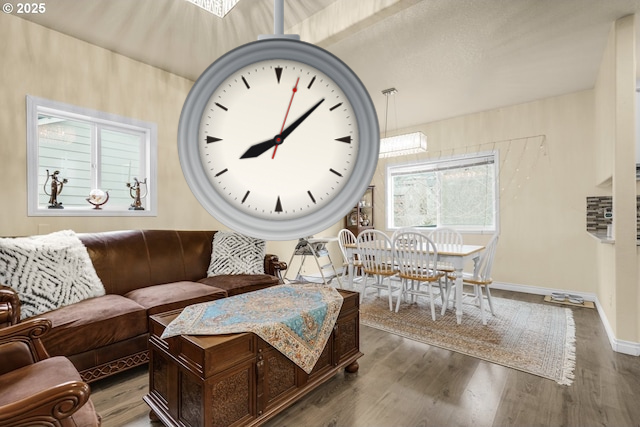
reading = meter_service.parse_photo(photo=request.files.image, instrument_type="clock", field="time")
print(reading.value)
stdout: 8:08:03
